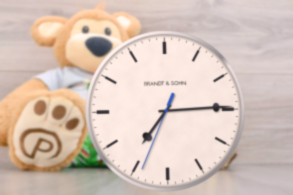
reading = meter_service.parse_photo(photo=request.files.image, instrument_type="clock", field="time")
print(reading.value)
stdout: 7:14:34
